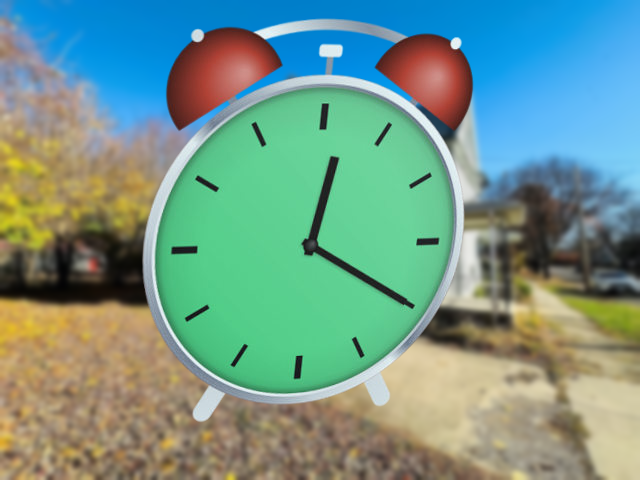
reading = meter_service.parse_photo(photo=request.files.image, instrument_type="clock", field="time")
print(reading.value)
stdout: 12:20
